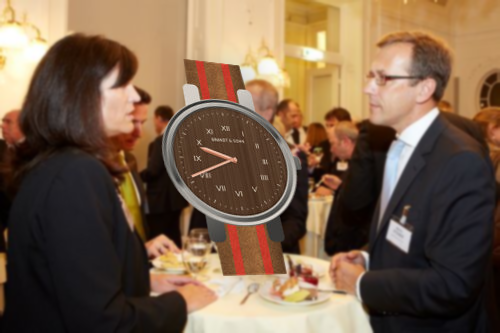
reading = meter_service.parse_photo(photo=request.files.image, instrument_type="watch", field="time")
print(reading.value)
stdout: 9:41
